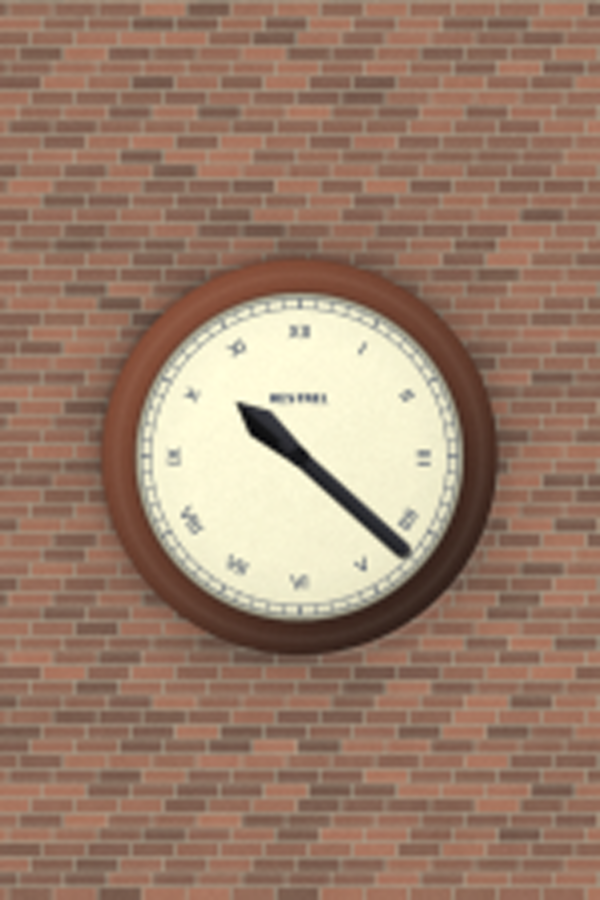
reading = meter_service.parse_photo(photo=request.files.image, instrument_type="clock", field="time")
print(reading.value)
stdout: 10:22
